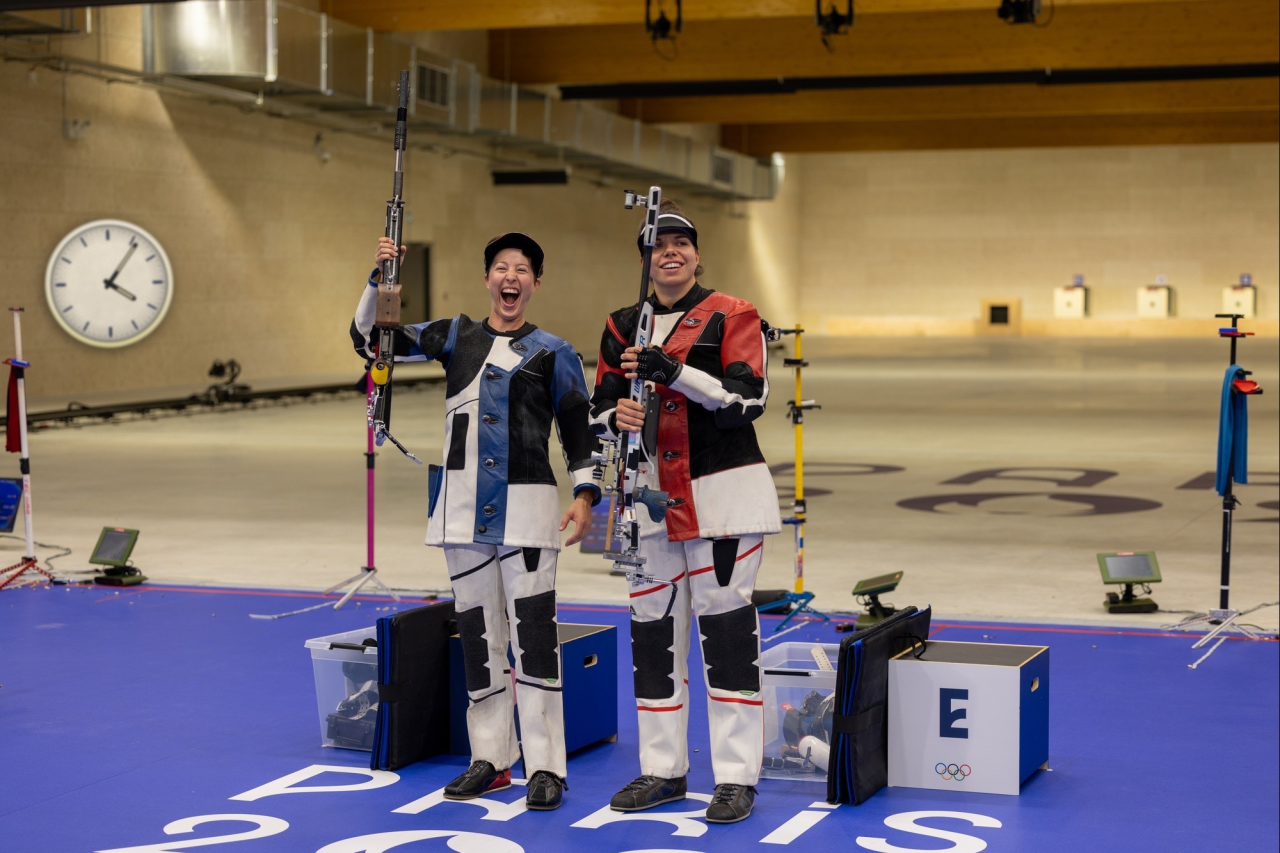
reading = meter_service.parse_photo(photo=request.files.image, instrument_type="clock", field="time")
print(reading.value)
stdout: 4:06
